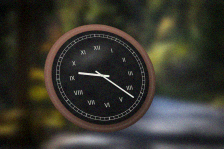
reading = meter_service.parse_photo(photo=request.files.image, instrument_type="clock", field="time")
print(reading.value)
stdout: 9:22
